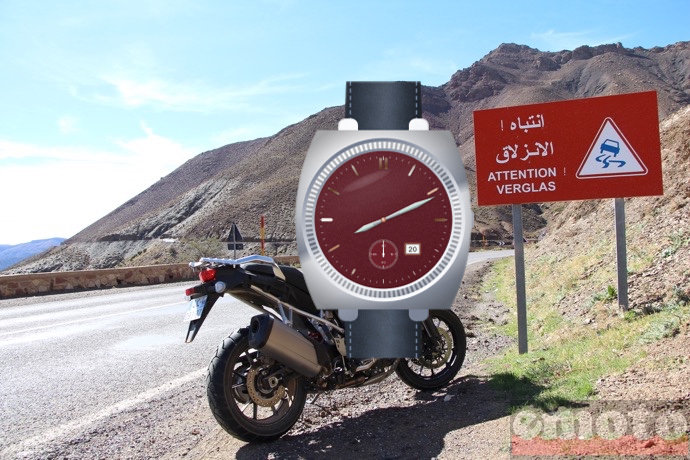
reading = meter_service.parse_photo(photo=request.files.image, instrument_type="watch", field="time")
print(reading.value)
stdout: 8:11
